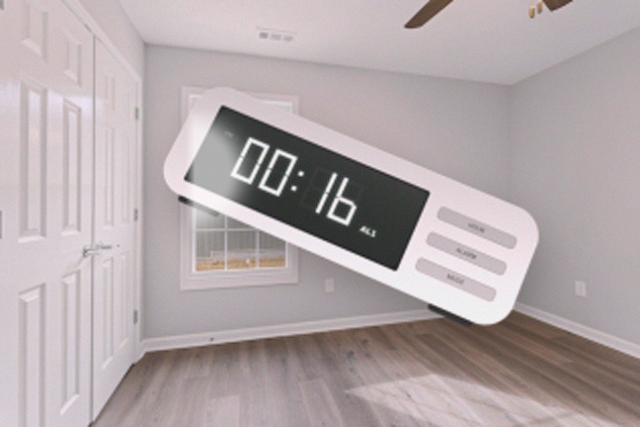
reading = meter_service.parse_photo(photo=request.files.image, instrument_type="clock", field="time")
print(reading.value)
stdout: 0:16
